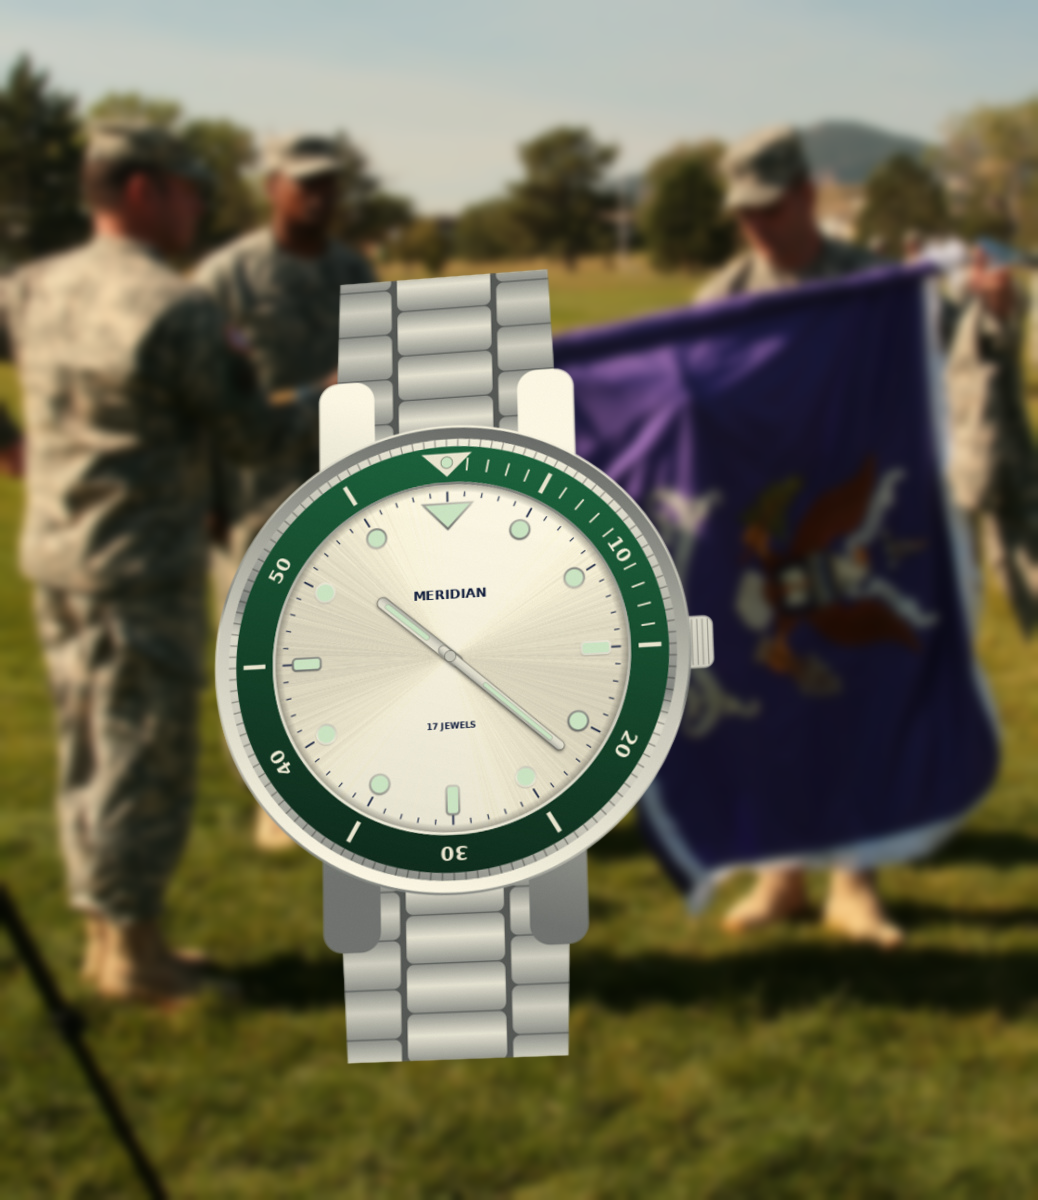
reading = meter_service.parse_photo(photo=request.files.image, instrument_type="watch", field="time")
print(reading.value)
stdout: 10:22
